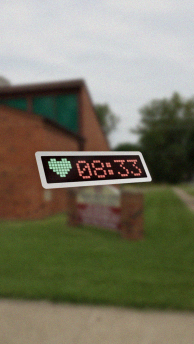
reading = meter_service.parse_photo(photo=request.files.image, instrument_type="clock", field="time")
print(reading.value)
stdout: 8:33
